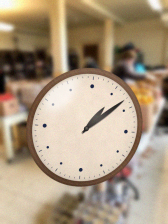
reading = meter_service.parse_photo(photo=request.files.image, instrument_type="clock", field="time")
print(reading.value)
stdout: 1:08
